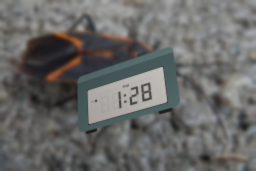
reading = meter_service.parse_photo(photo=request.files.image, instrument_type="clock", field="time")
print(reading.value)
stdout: 1:28
